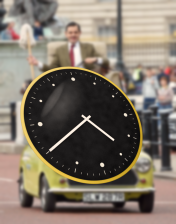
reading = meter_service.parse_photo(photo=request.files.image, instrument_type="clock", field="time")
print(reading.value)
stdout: 4:40
